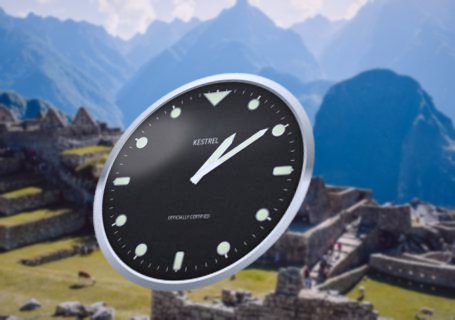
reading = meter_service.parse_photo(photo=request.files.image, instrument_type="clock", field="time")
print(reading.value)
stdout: 1:09
